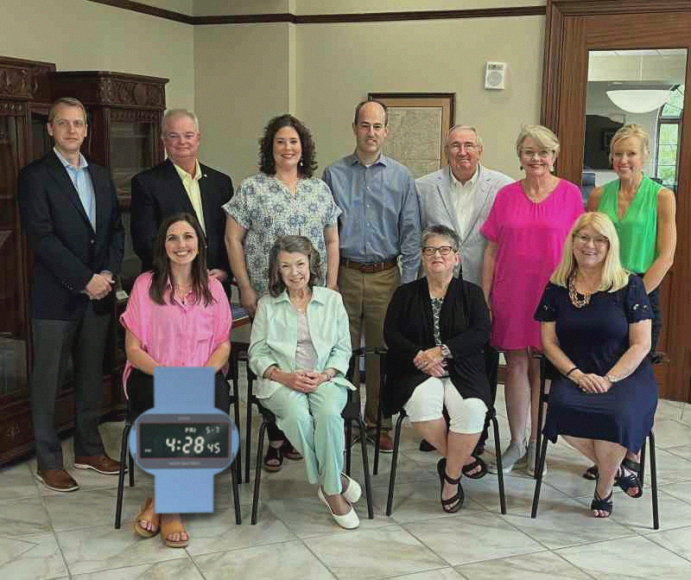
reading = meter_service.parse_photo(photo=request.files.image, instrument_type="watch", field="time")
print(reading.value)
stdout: 4:28:45
